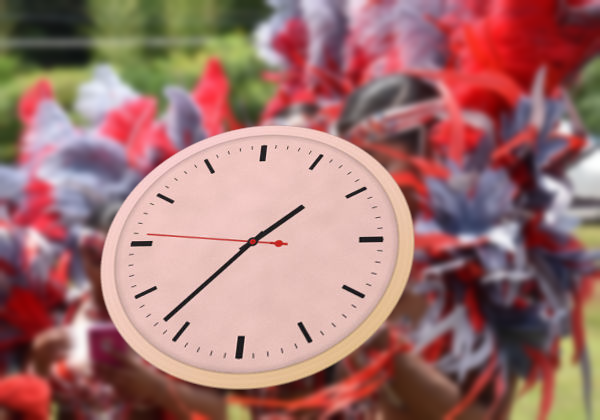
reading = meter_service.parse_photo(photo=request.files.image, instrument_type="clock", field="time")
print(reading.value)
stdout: 1:36:46
